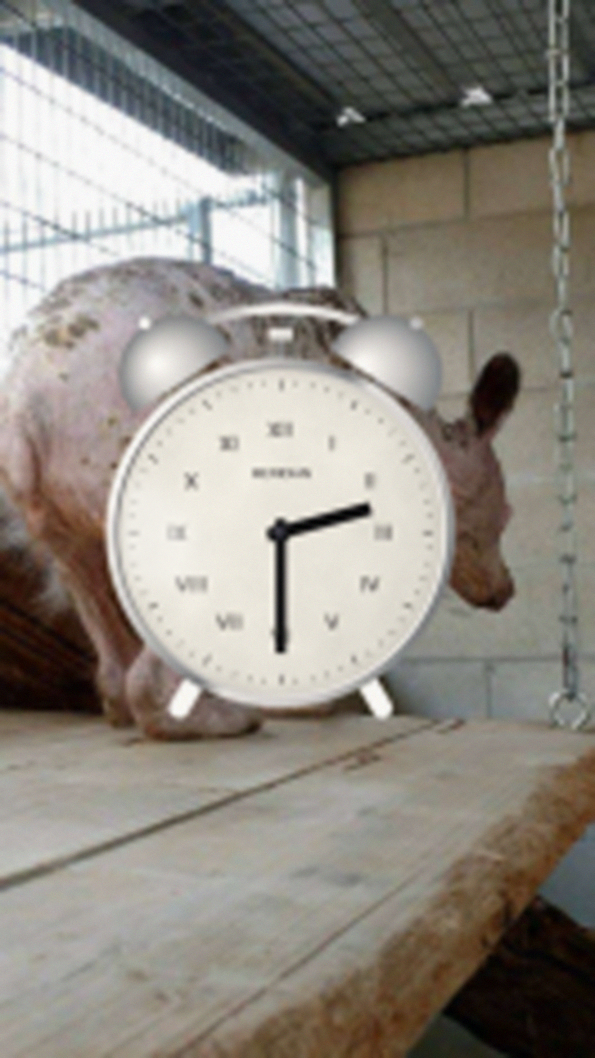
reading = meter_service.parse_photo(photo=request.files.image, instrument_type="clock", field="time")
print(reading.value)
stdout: 2:30
